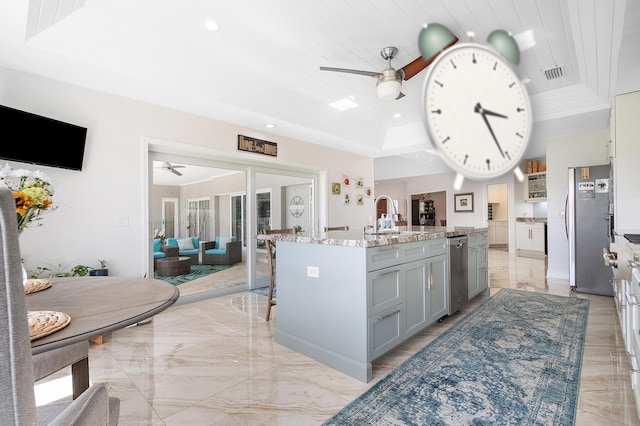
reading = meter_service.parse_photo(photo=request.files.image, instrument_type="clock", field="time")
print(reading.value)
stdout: 3:26
